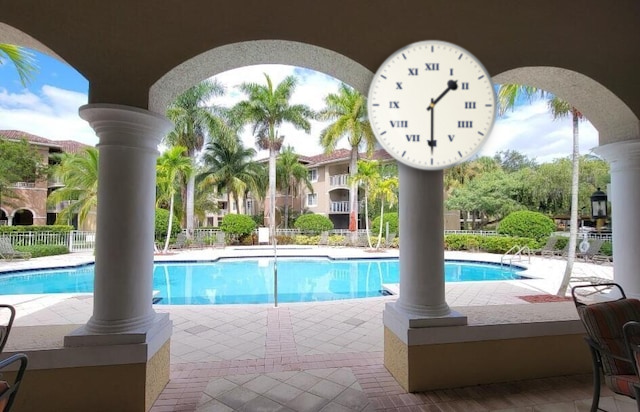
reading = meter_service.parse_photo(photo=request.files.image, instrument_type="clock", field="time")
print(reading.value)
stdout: 1:30
